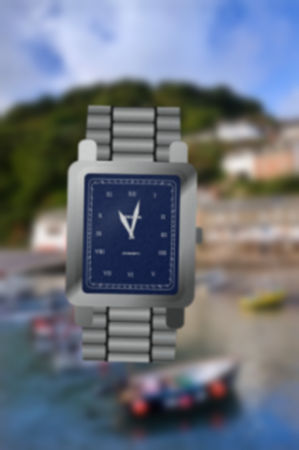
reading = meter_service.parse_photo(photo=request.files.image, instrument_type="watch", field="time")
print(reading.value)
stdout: 11:02
